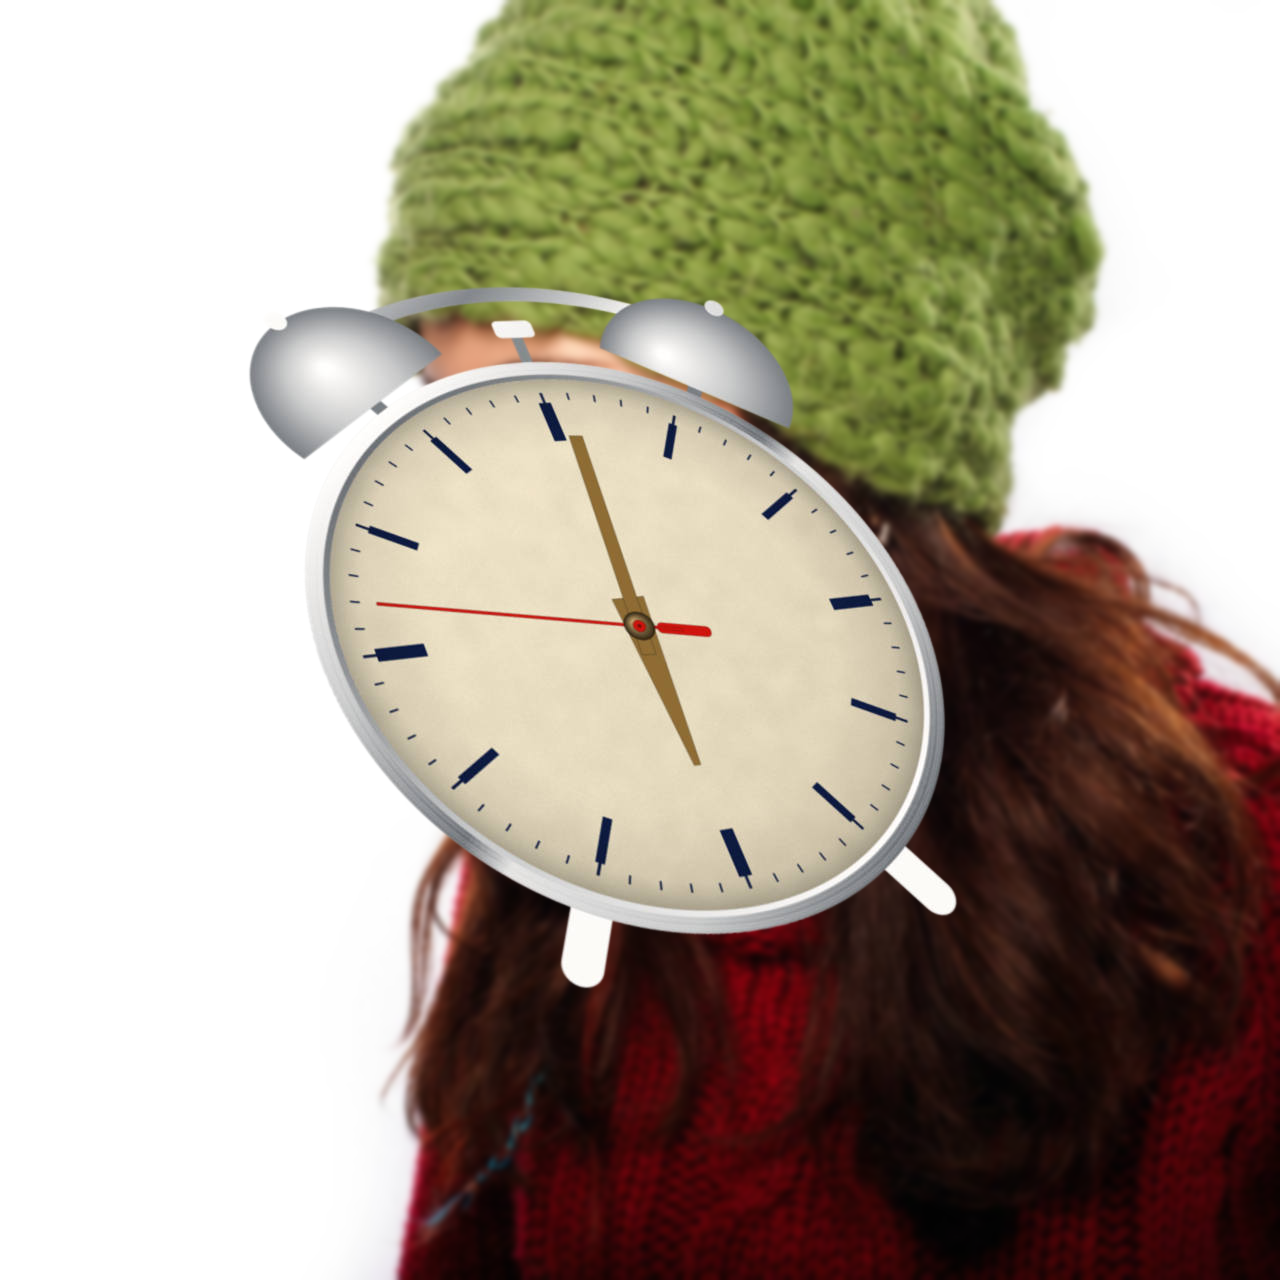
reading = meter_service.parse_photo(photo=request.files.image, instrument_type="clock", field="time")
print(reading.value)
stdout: 6:00:47
